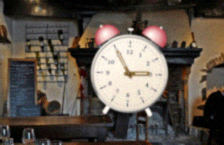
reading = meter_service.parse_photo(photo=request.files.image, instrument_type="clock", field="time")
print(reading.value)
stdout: 2:55
